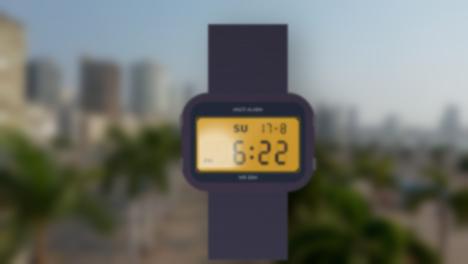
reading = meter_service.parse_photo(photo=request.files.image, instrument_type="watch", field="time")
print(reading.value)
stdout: 6:22
